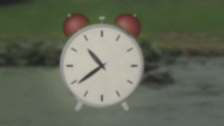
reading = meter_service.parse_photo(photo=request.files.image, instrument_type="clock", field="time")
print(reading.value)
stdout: 10:39
